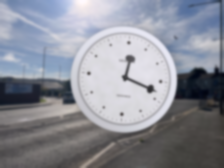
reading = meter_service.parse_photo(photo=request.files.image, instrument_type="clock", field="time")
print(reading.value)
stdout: 12:18
